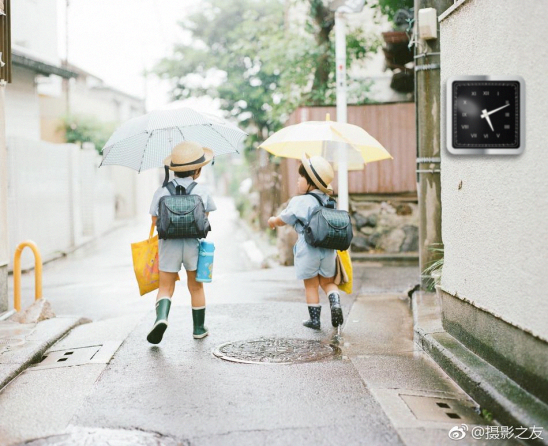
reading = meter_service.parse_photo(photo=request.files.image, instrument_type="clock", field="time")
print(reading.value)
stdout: 5:11
